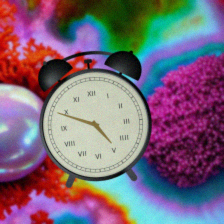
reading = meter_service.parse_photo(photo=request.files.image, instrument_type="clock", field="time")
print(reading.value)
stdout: 4:49
